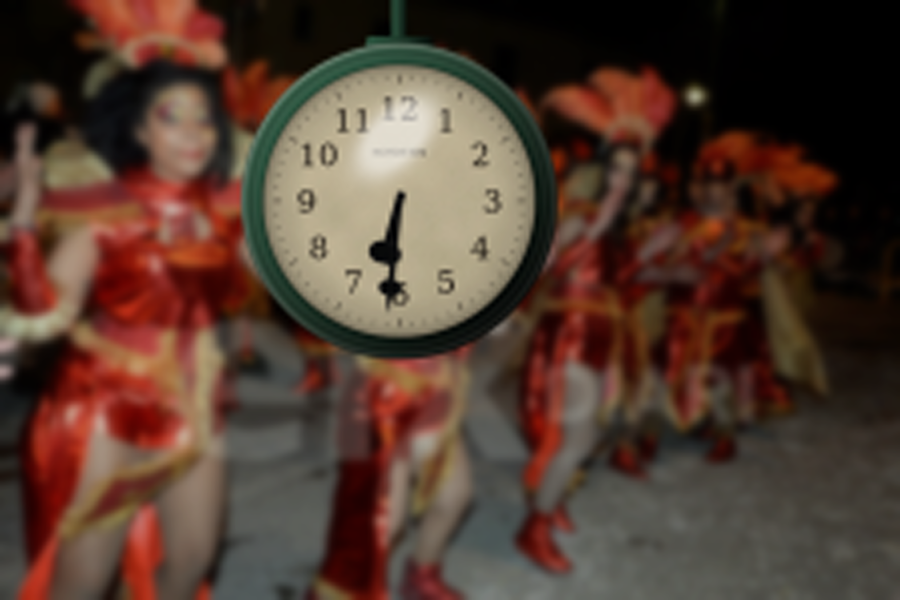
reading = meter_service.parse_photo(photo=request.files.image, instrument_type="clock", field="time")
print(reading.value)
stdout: 6:31
